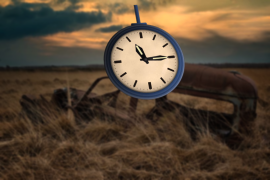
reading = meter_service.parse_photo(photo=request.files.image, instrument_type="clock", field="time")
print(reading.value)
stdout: 11:15
